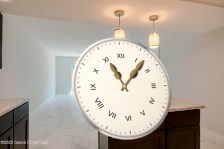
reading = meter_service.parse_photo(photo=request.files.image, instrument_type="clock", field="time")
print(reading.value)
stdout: 11:07
